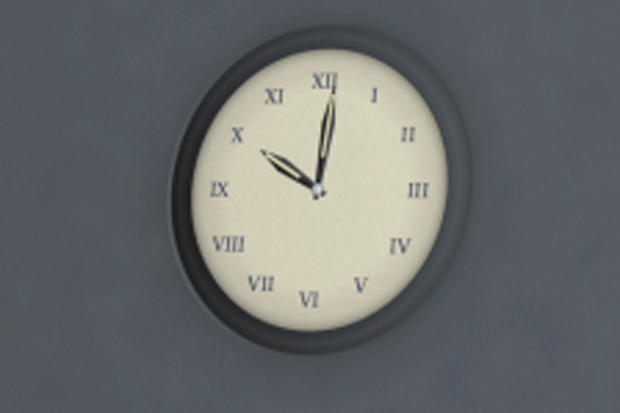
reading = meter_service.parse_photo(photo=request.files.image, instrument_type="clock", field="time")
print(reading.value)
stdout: 10:01
